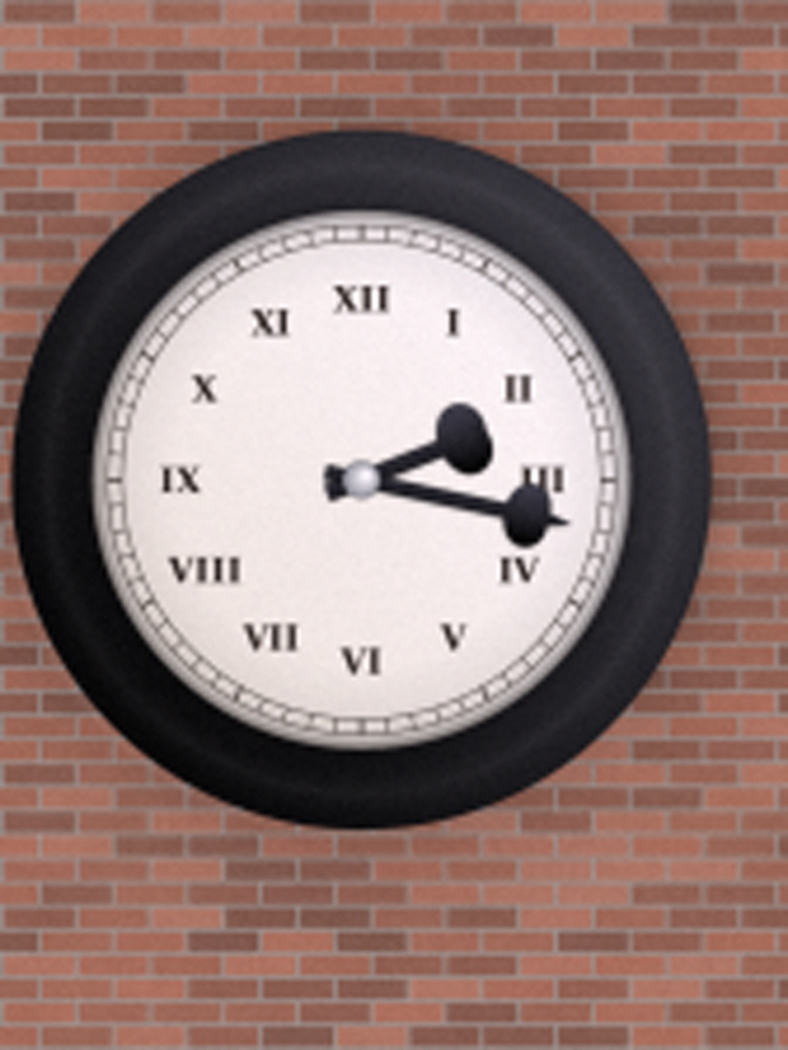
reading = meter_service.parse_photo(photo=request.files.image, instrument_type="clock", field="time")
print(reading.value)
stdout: 2:17
